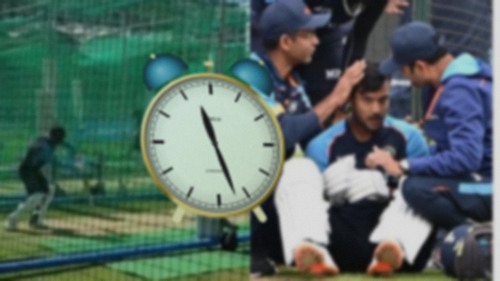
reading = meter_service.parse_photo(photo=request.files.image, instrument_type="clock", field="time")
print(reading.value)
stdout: 11:27
